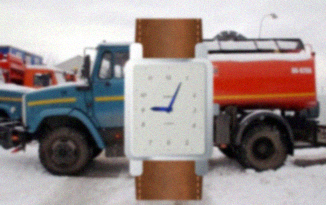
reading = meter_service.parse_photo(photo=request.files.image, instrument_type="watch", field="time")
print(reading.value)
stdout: 9:04
